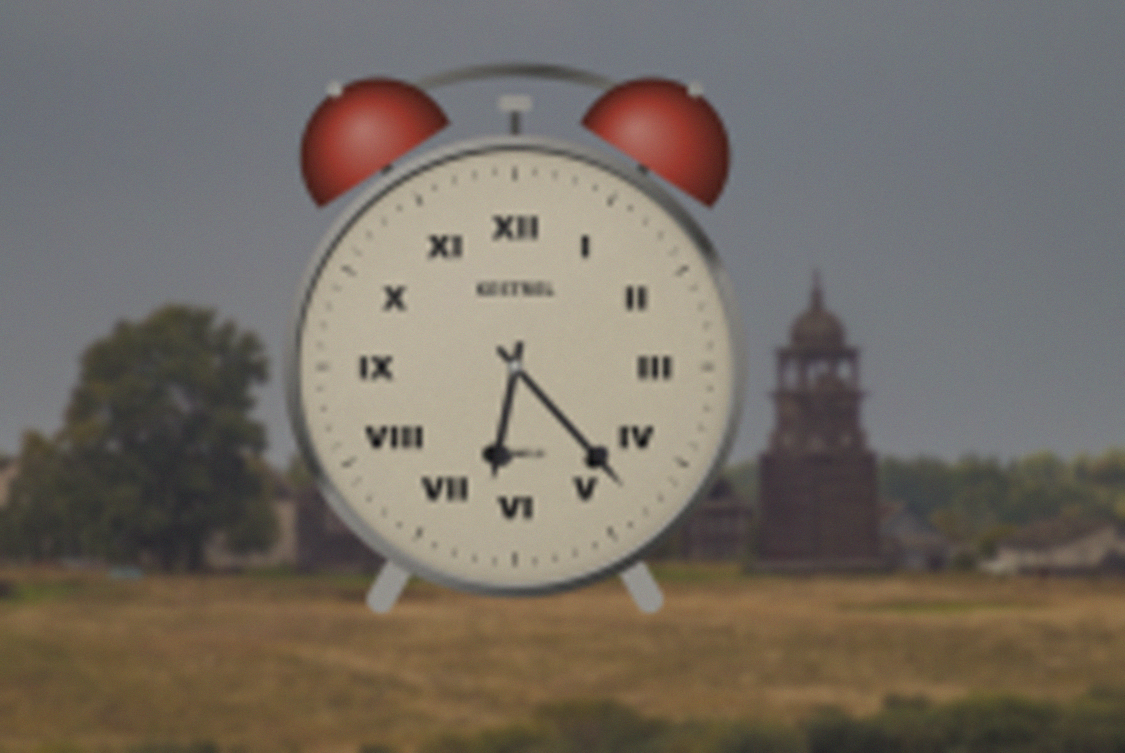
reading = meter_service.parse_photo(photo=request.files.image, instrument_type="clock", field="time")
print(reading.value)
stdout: 6:23
